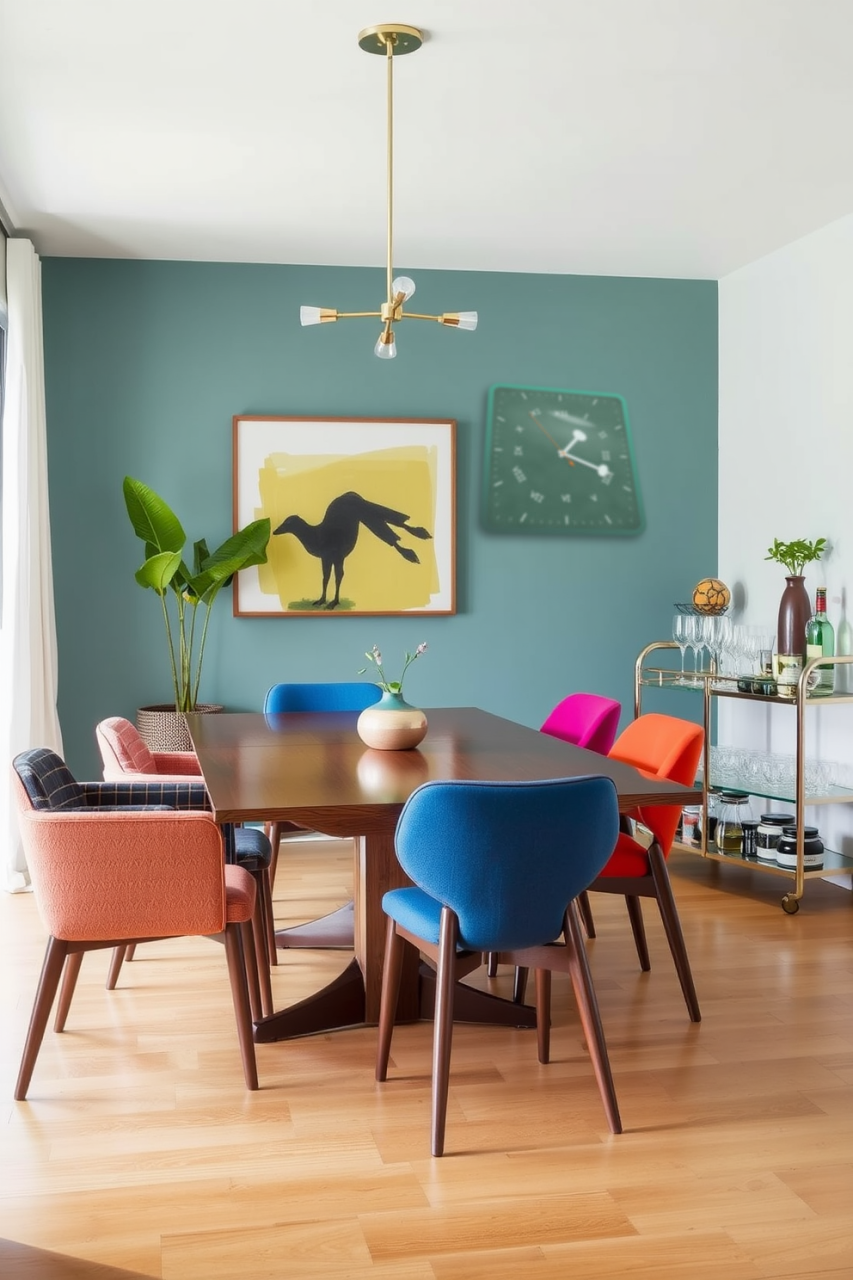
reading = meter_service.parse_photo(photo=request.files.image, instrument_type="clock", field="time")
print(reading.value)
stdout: 1:18:54
